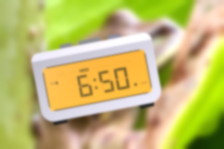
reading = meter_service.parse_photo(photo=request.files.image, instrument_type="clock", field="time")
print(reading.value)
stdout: 6:50
